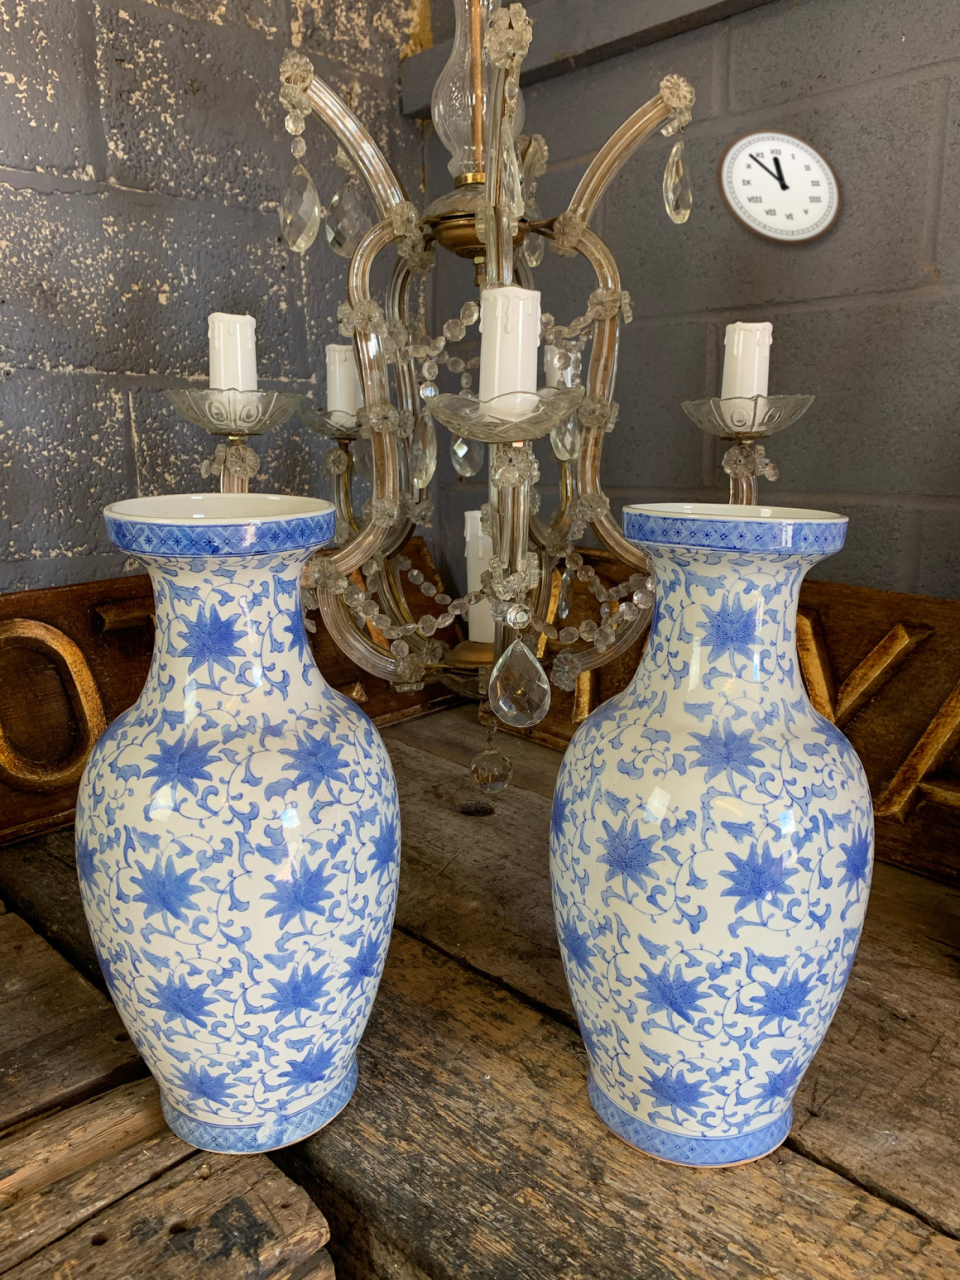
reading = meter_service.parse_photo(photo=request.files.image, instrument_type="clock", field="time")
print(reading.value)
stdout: 11:53
